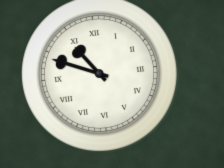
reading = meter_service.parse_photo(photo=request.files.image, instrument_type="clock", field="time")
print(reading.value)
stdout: 10:49
